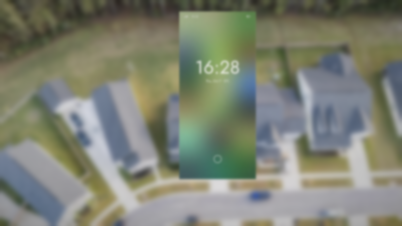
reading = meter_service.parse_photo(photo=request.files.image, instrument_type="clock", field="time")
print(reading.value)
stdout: 16:28
